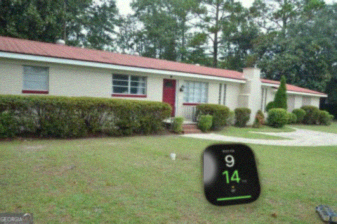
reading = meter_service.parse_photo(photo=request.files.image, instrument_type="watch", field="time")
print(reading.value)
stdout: 9:14
